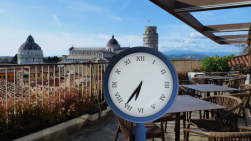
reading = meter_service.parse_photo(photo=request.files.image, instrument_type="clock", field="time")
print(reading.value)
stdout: 6:36
